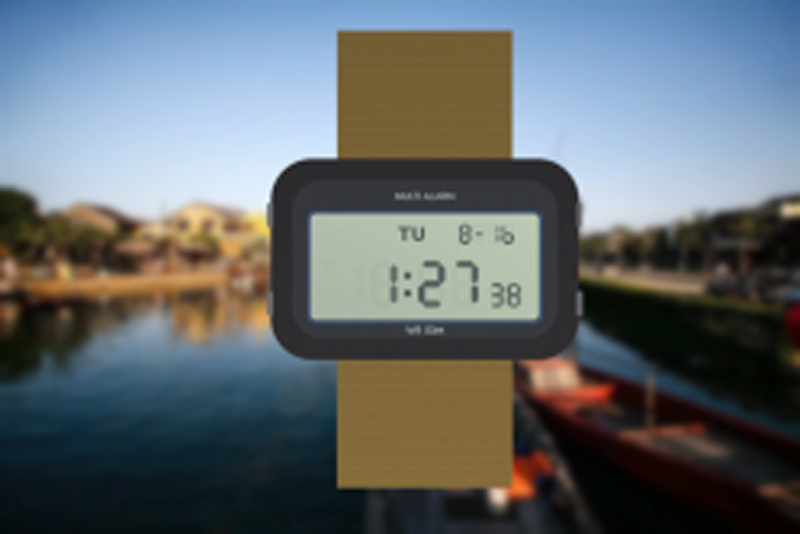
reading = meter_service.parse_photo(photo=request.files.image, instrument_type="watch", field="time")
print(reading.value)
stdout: 1:27:38
